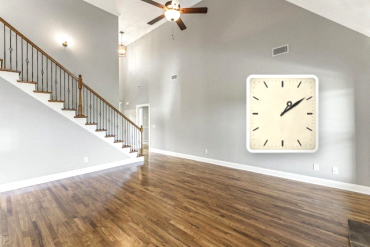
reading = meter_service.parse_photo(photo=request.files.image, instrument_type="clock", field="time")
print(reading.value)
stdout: 1:09
